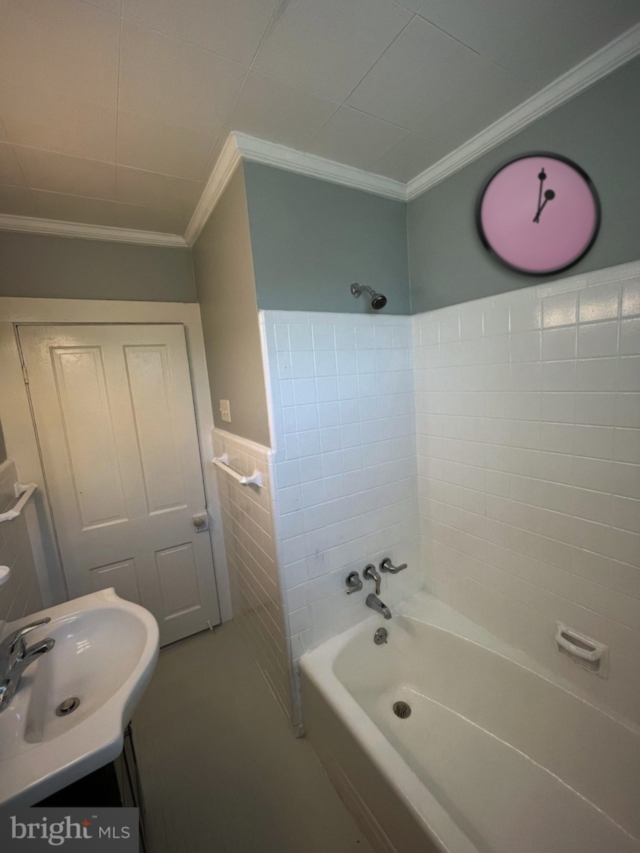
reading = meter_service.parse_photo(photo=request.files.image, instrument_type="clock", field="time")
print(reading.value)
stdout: 1:01
